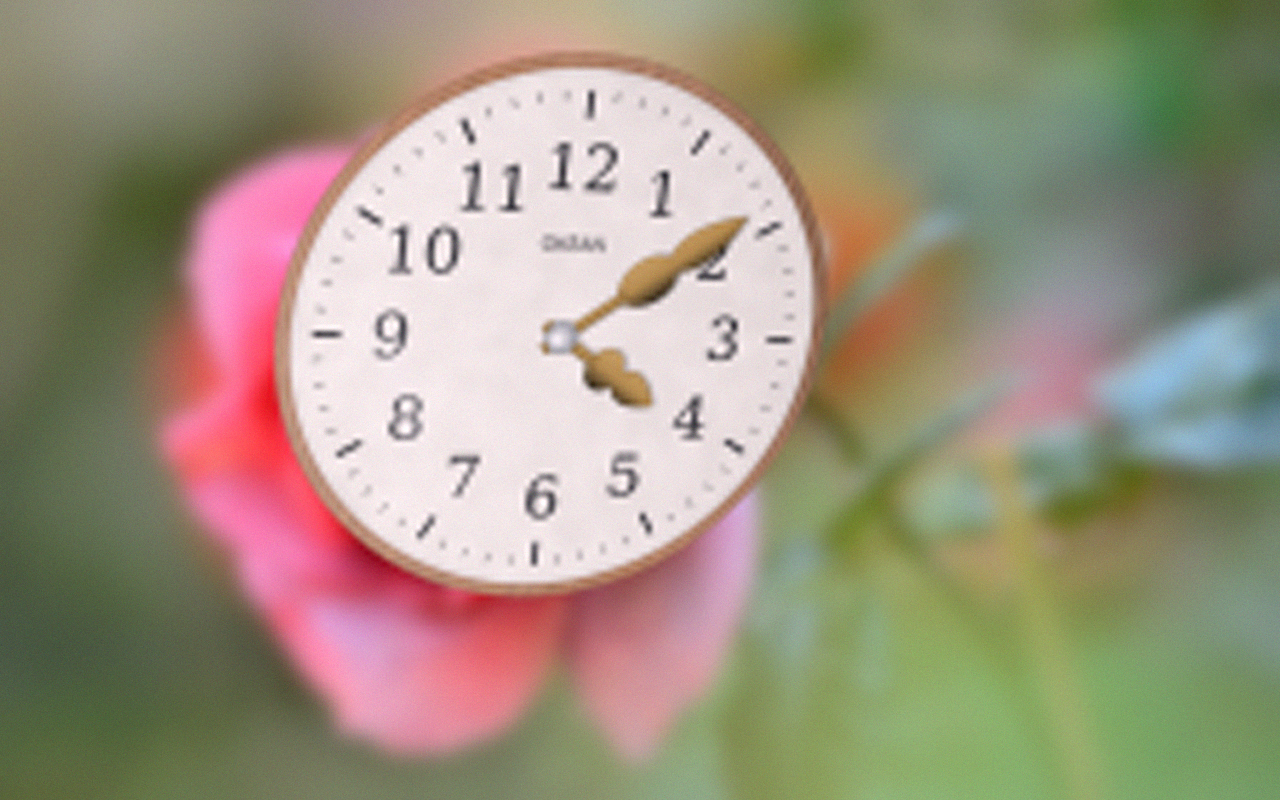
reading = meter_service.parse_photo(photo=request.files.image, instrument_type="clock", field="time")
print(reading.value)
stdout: 4:09
